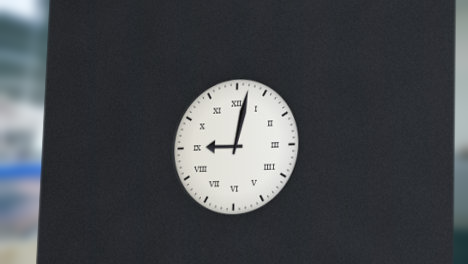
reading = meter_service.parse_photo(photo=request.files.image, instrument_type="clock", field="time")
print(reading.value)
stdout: 9:02
